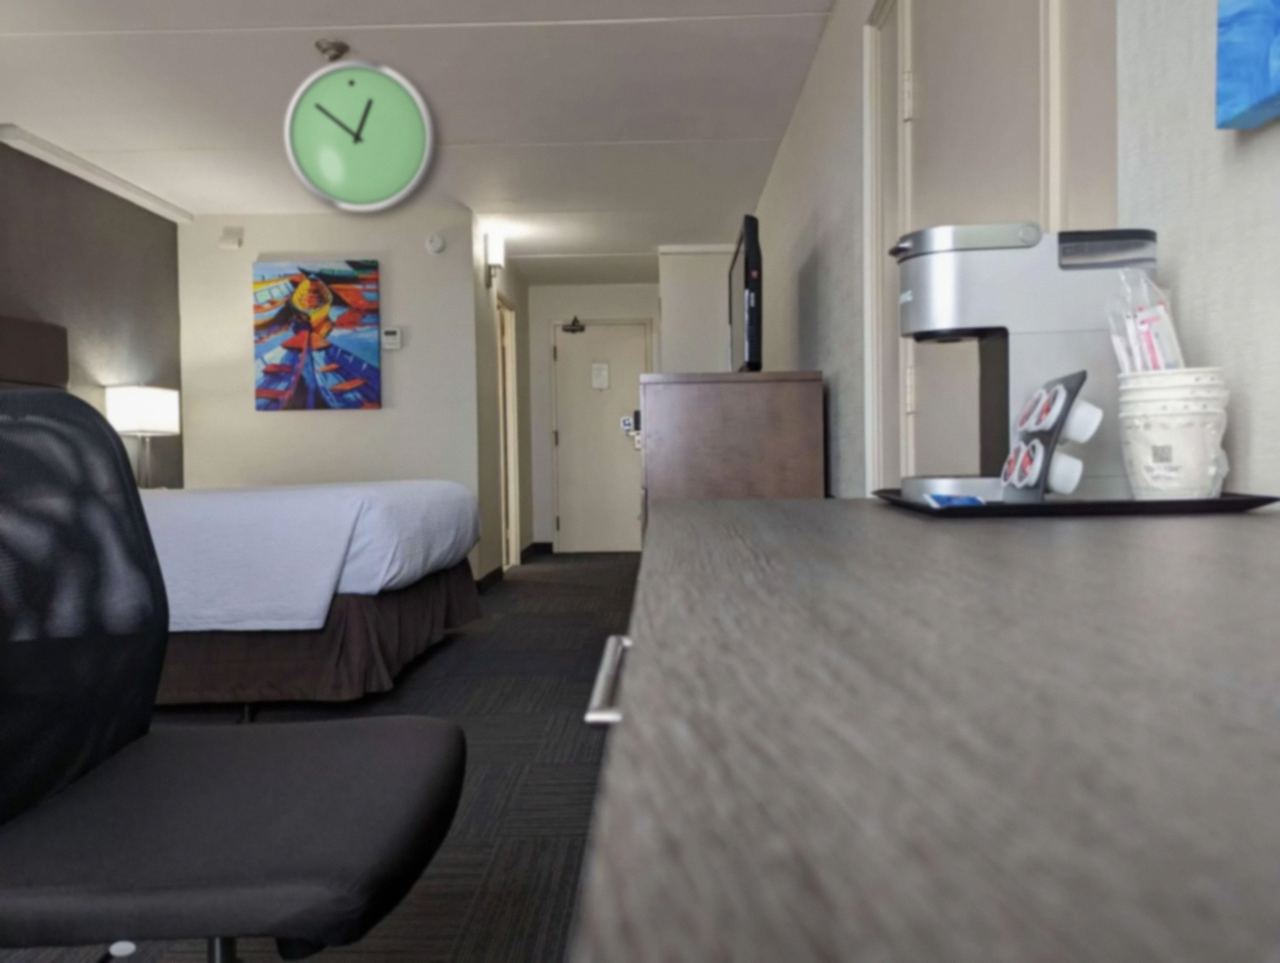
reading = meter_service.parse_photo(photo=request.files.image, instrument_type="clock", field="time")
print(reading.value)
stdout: 12:52
